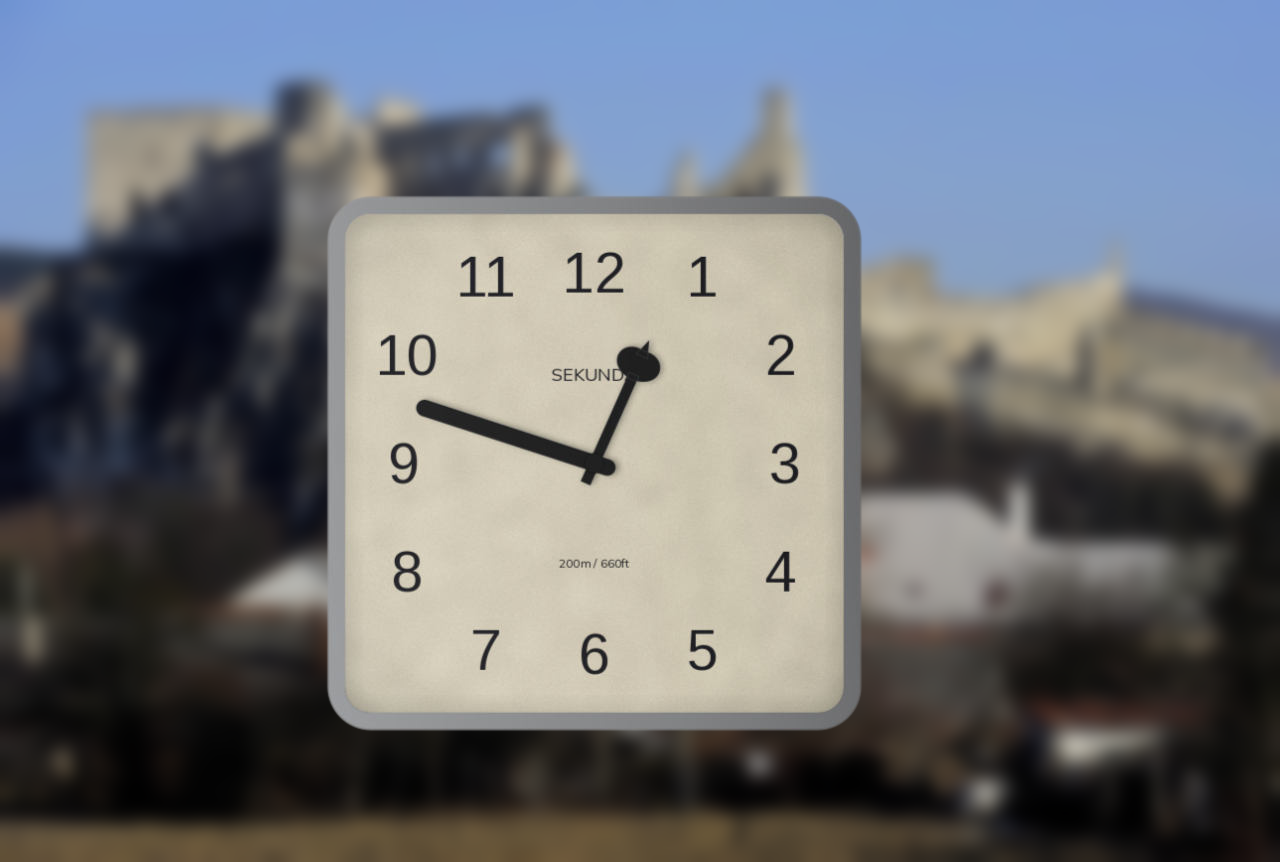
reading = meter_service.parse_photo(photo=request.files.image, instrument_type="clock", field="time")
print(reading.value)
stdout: 12:48
